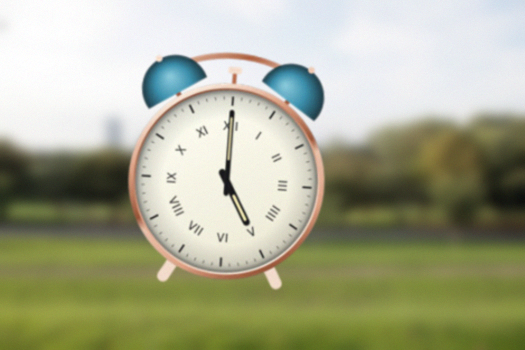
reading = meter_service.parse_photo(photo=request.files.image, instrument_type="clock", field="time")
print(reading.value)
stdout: 5:00
